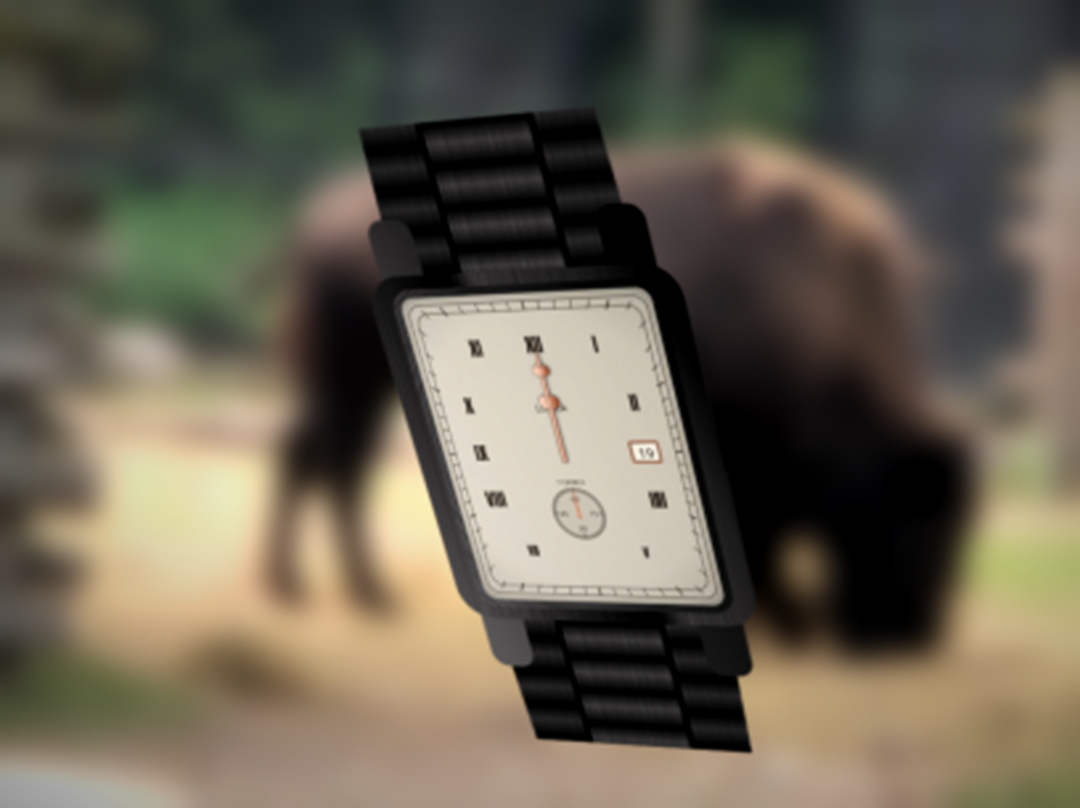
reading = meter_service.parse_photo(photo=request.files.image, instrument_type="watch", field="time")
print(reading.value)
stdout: 12:00
